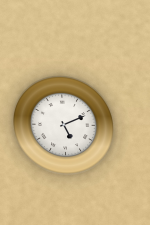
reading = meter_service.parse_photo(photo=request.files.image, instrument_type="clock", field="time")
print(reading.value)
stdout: 5:11
